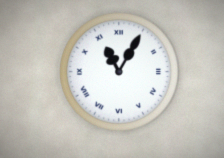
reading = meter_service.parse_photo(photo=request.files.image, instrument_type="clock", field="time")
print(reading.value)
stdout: 11:05
